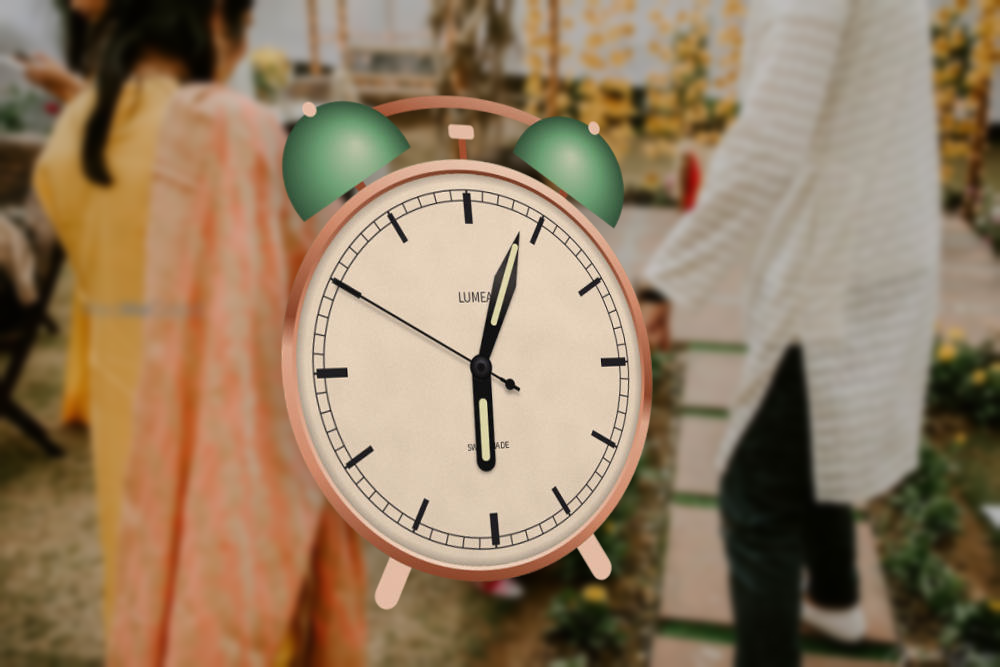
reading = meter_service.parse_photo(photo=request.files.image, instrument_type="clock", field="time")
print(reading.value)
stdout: 6:03:50
